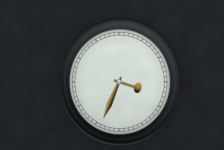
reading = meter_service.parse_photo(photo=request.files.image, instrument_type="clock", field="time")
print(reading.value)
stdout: 3:34
